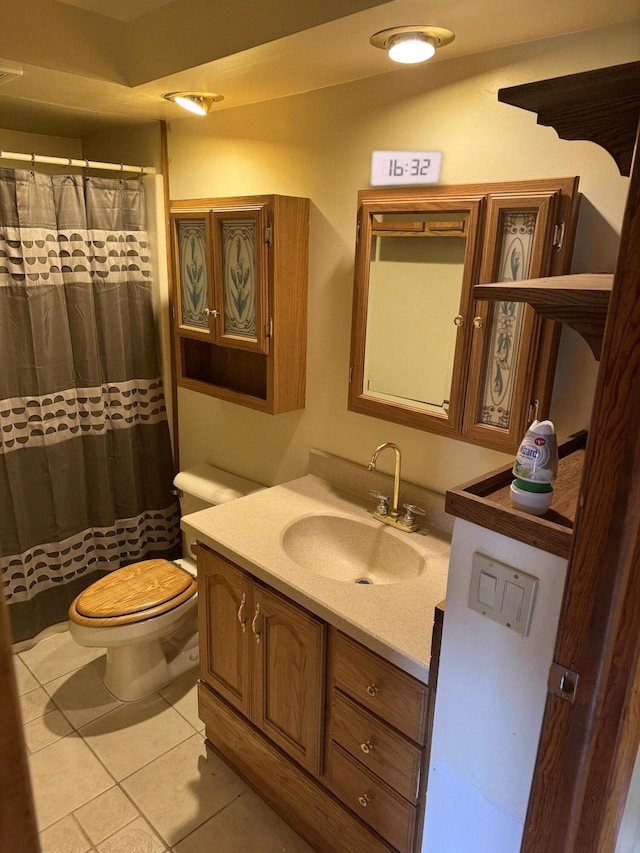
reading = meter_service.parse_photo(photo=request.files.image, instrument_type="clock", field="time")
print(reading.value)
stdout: 16:32
